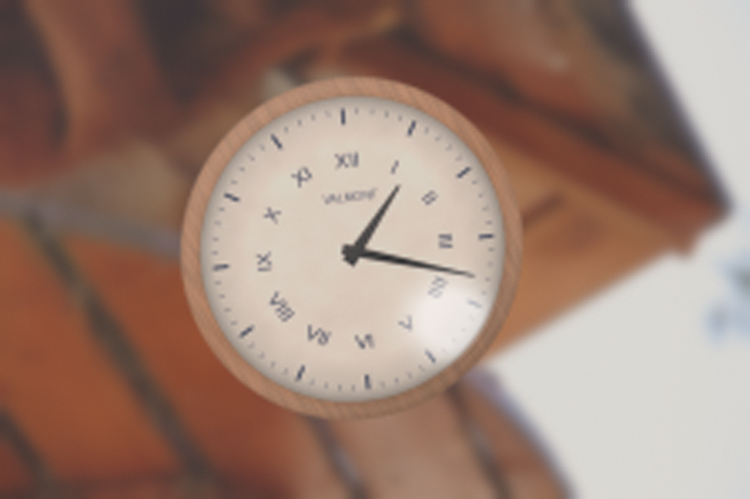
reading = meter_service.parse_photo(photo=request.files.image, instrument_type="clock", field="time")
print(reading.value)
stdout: 1:18
